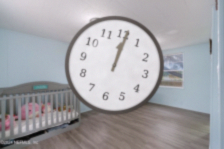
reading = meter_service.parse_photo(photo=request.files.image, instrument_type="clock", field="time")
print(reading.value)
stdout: 12:01
